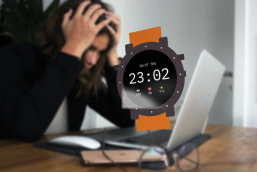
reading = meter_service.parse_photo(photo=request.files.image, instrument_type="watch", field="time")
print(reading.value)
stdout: 23:02
